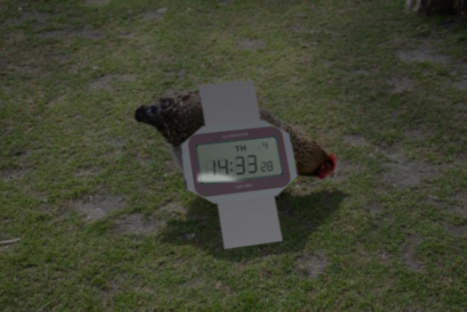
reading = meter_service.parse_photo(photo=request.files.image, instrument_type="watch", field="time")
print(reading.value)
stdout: 14:33:28
